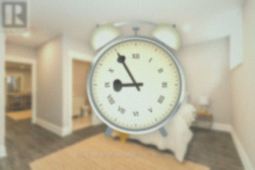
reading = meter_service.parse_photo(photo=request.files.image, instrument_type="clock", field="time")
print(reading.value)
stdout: 8:55
